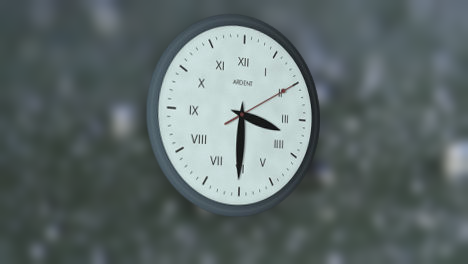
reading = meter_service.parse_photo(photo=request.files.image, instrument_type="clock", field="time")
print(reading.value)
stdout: 3:30:10
